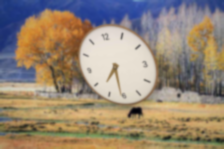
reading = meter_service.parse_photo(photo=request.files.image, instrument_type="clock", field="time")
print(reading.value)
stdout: 7:31
